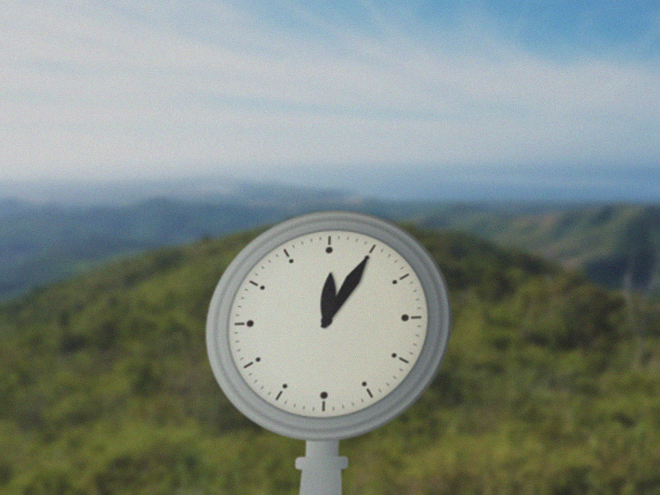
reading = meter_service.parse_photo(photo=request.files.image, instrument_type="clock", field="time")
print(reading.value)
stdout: 12:05
